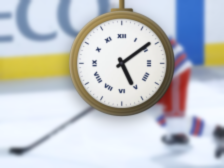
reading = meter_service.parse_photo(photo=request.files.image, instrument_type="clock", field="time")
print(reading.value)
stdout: 5:09
